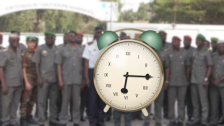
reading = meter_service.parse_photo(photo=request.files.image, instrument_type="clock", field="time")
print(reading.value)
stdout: 6:15
